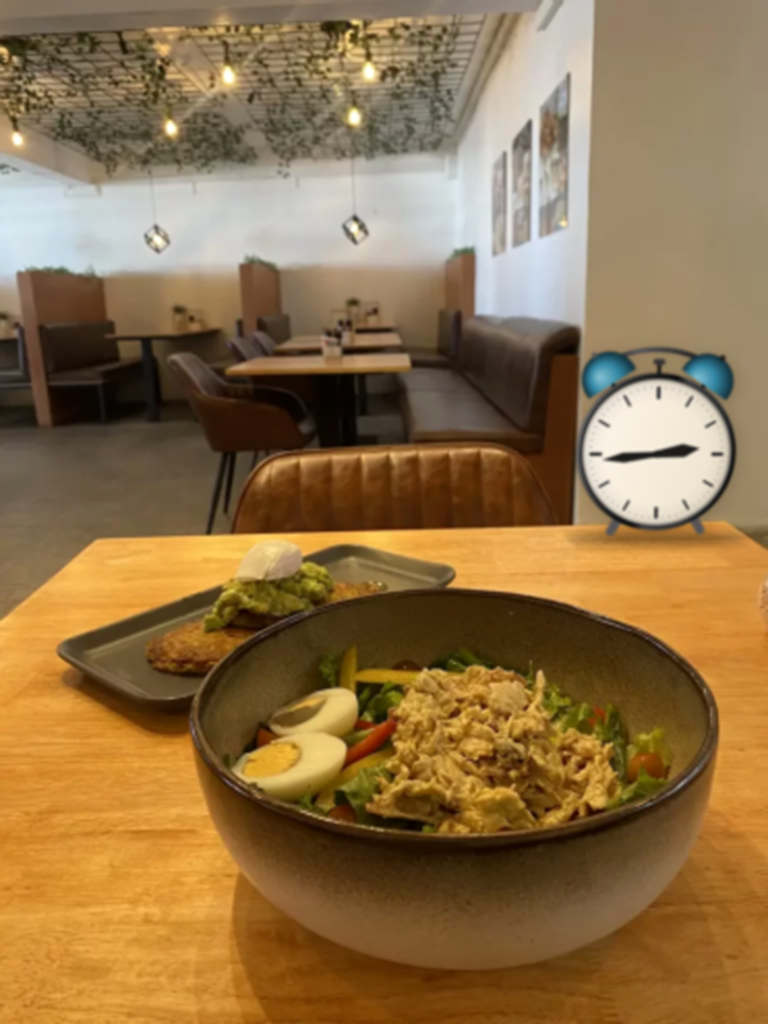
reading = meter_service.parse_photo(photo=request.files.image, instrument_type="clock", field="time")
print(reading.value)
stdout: 2:44
